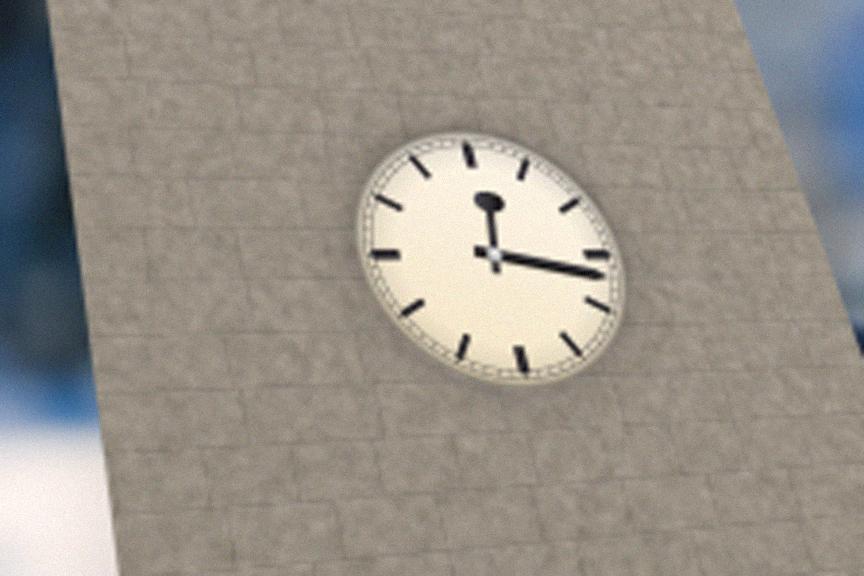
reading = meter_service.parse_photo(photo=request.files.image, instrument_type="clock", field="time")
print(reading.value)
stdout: 12:17
